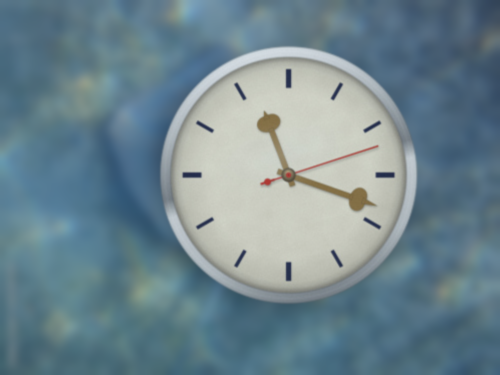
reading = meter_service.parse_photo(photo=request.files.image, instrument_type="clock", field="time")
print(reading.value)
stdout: 11:18:12
